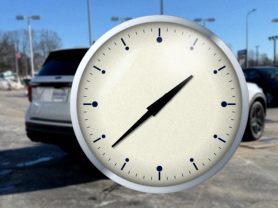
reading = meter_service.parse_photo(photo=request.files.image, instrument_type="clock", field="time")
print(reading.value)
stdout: 1:38
